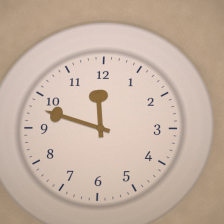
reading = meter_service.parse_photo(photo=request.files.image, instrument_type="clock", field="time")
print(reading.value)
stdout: 11:48
